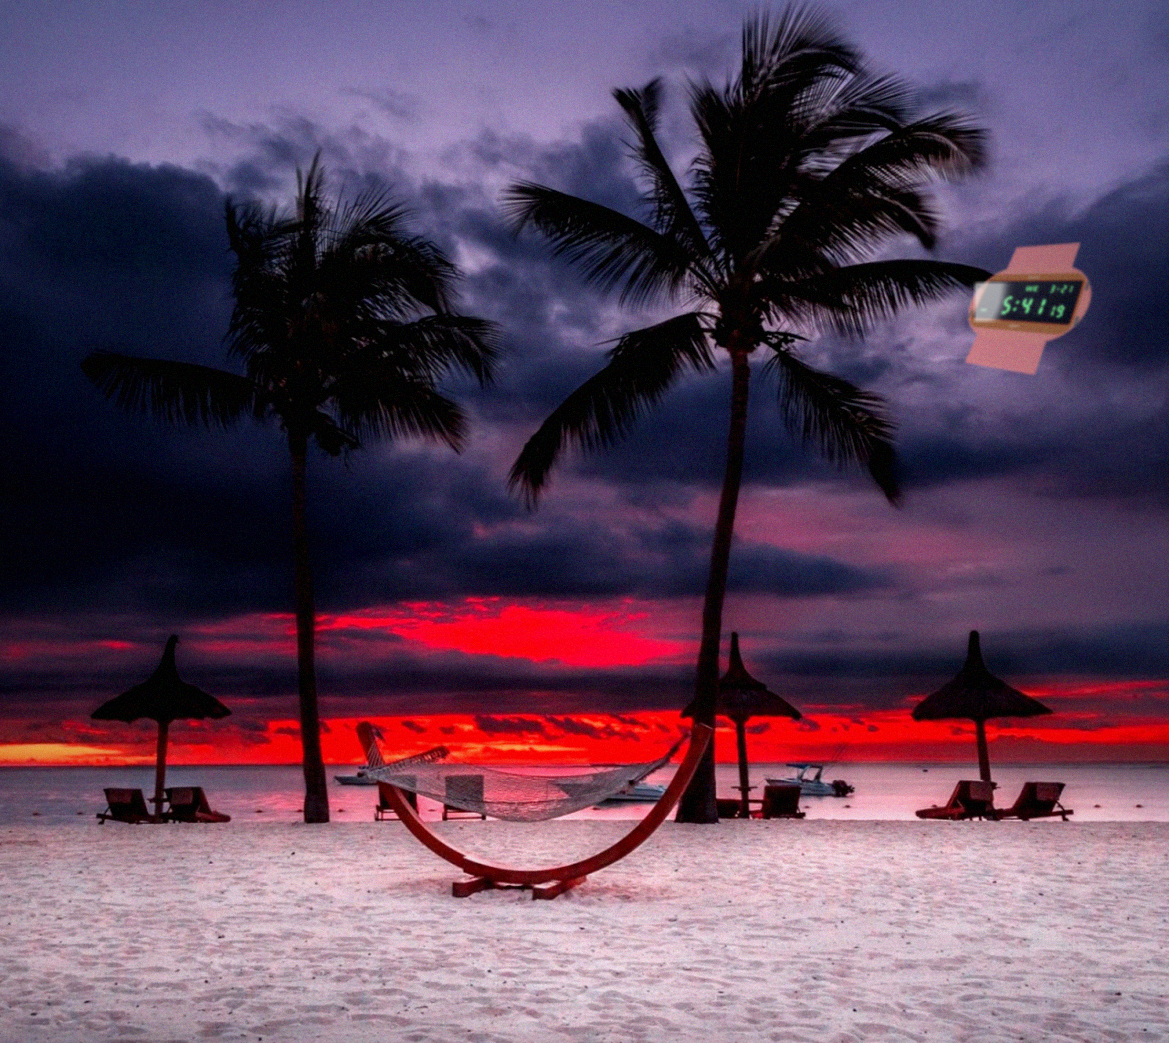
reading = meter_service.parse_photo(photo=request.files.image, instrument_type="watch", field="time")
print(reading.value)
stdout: 5:41:19
